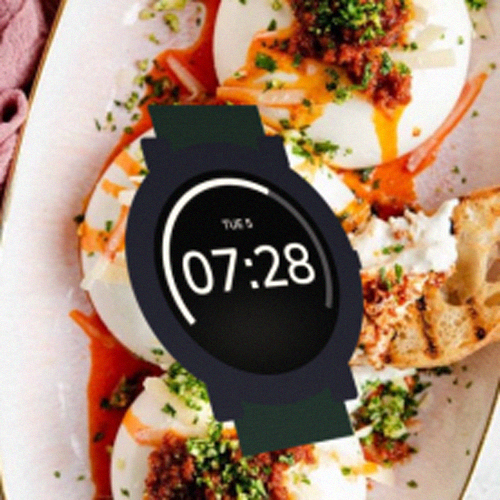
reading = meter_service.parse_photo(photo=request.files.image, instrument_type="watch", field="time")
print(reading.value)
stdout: 7:28
